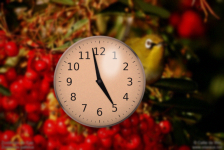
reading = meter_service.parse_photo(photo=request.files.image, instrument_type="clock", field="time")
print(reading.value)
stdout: 4:58
